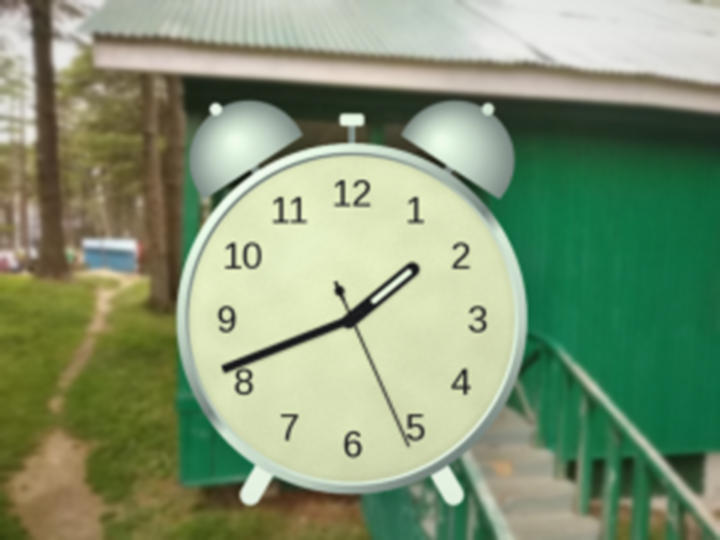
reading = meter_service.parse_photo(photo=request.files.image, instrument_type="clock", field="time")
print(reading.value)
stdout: 1:41:26
